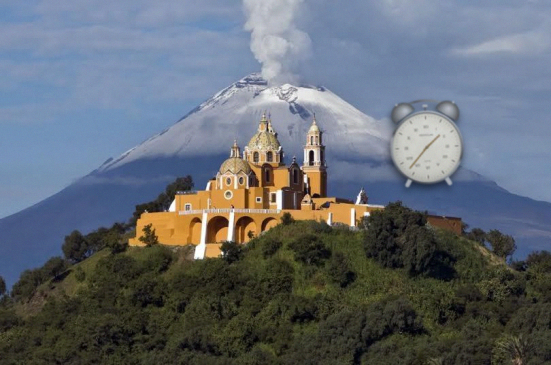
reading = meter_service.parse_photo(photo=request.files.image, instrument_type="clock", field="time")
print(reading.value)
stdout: 1:37
